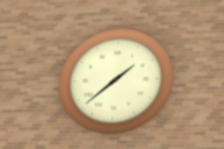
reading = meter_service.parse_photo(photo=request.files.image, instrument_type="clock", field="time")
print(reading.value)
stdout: 1:38
